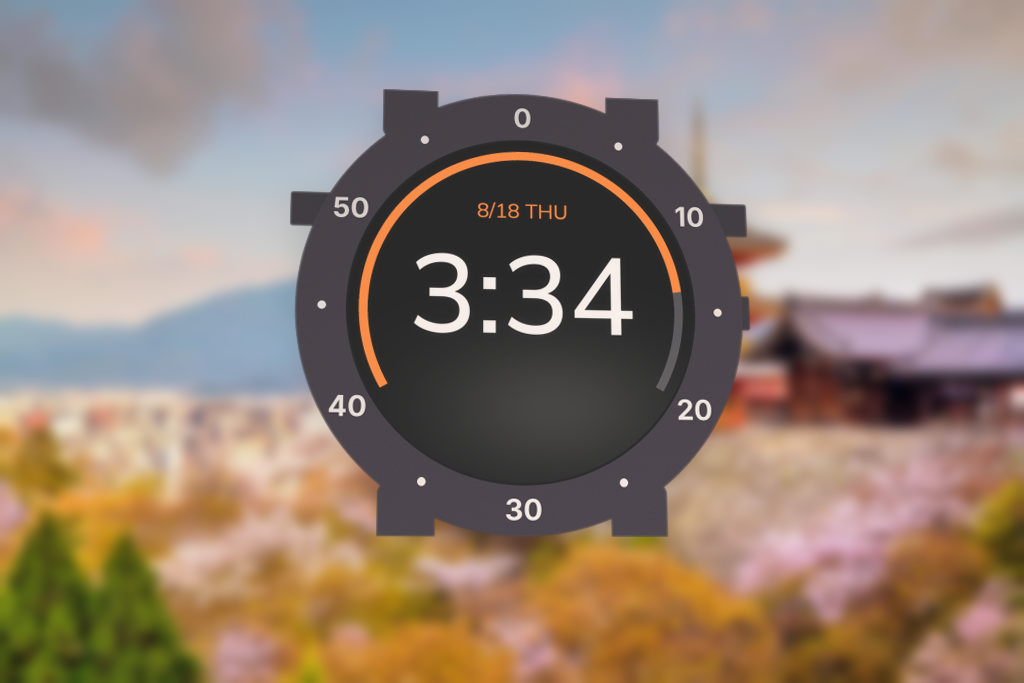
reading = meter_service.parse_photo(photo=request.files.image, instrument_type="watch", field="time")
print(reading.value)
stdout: 3:34
